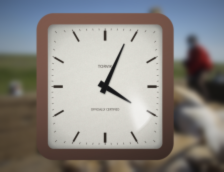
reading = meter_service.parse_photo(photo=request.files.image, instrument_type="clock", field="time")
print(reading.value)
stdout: 4:04
